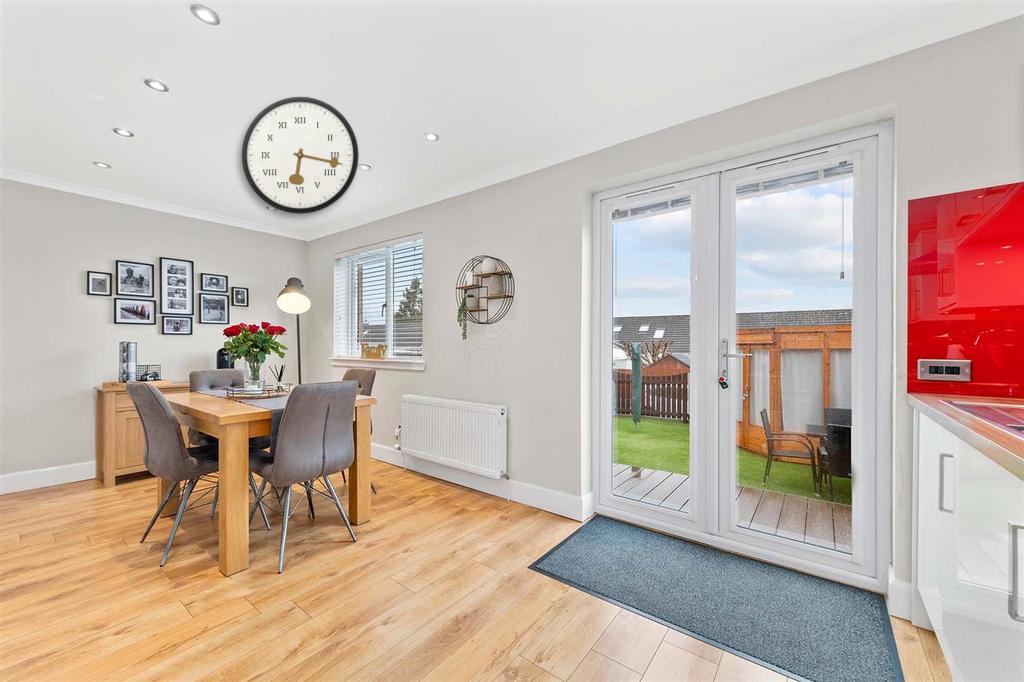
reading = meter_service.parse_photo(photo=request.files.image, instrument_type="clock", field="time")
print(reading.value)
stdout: 6:17
